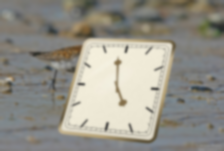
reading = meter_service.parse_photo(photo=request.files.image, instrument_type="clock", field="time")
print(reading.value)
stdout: 4:58
